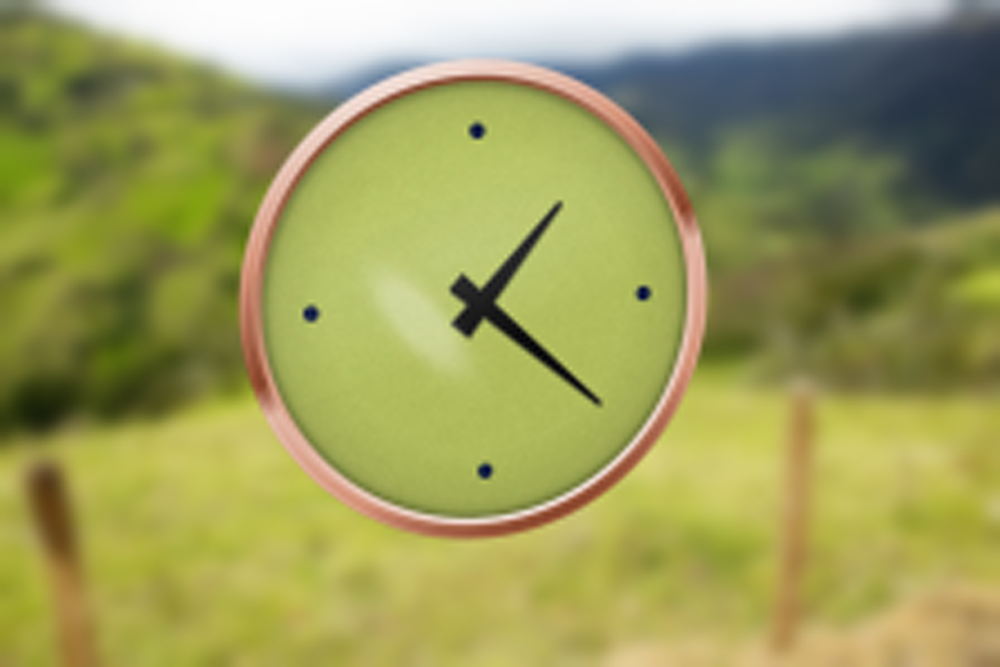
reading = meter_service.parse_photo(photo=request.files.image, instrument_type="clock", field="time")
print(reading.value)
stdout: 1:22
